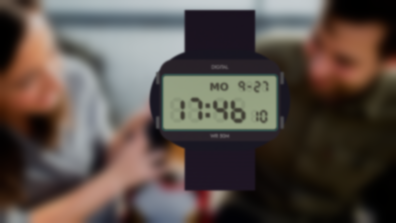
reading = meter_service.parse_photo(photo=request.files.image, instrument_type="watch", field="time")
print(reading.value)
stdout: 17:46:10
